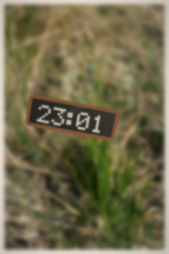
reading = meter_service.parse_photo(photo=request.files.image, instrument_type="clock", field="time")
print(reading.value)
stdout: 23:01
